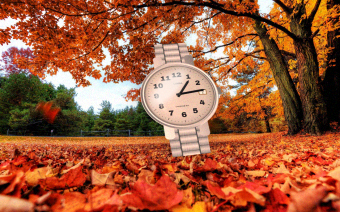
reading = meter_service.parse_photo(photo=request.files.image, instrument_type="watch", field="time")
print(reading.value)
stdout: 1:14
